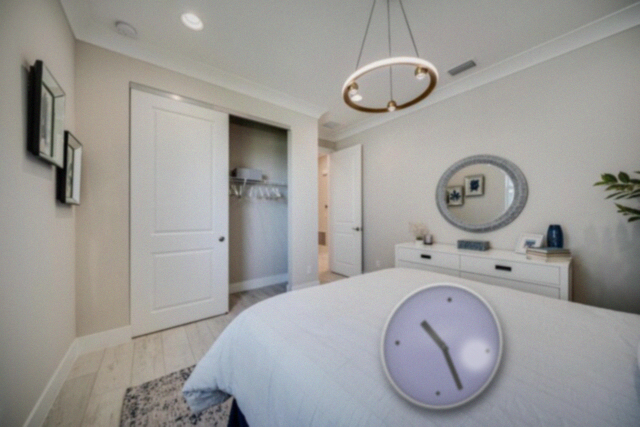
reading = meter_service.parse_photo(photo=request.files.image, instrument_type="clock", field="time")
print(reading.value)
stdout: 10:25
